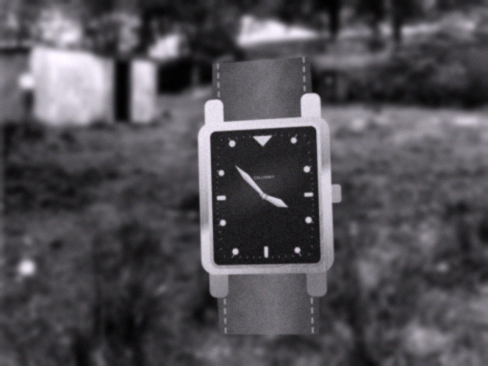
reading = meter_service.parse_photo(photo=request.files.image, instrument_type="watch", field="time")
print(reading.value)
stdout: 3:53
